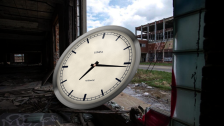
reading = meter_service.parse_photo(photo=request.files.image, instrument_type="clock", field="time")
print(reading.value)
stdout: 7:16
